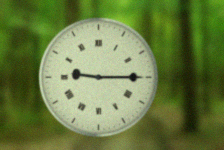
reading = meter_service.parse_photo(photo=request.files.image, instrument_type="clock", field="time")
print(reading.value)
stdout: 9:15
